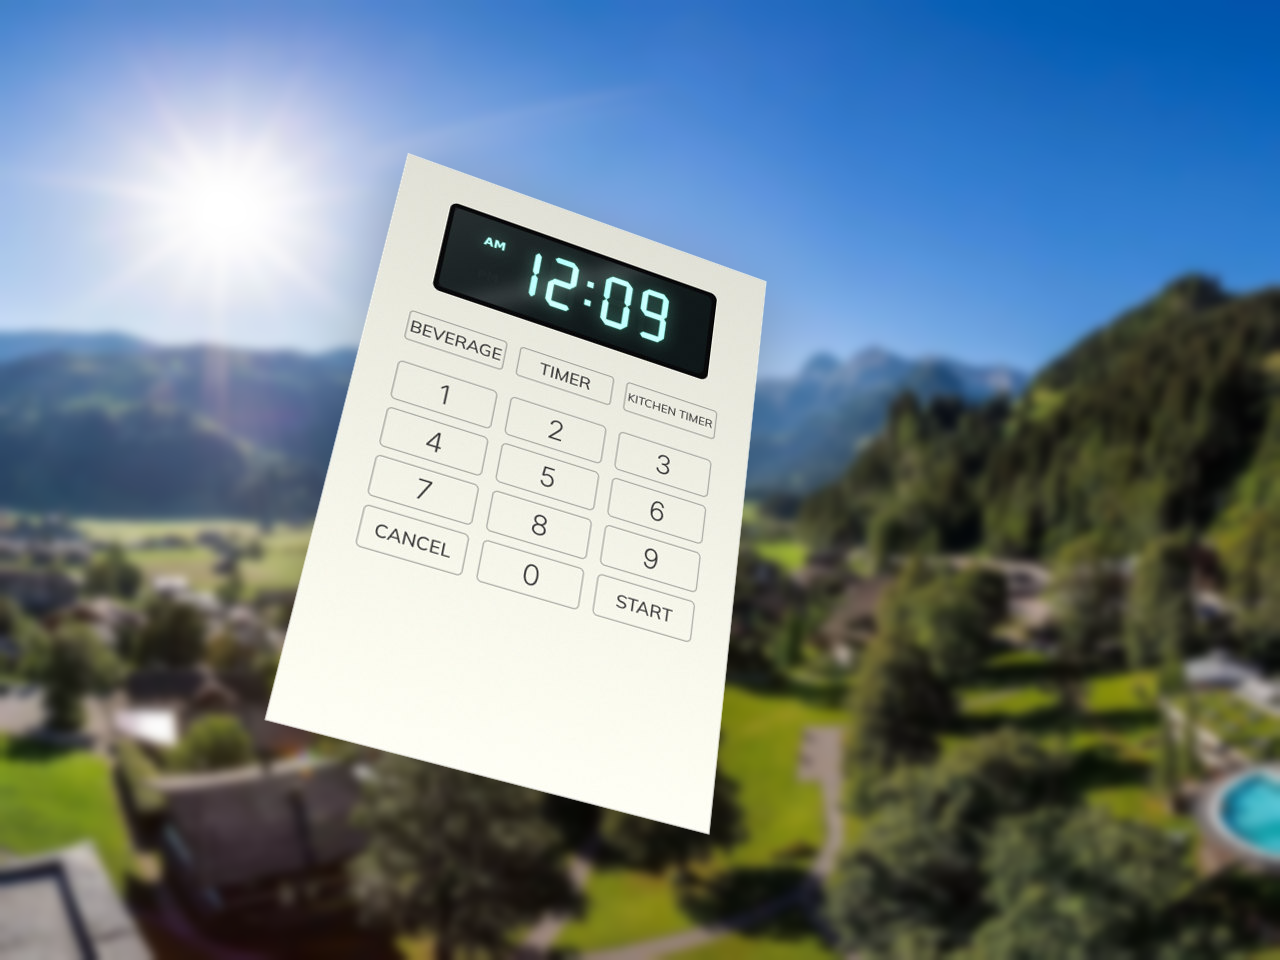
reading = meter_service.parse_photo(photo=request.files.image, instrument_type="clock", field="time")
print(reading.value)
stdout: 12:09
